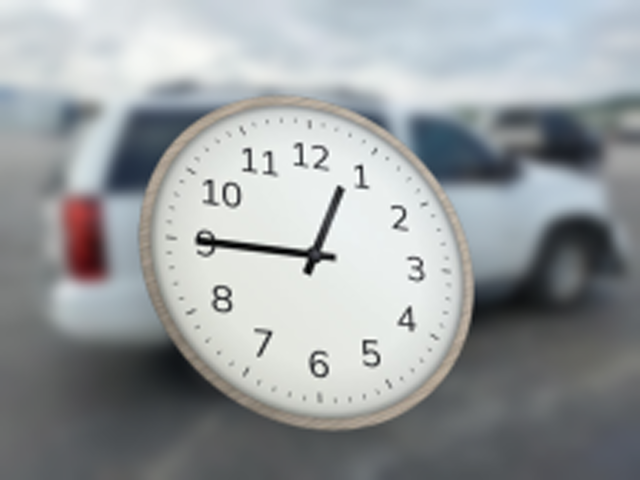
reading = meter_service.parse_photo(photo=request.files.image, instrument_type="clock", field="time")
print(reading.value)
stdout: 12:45
